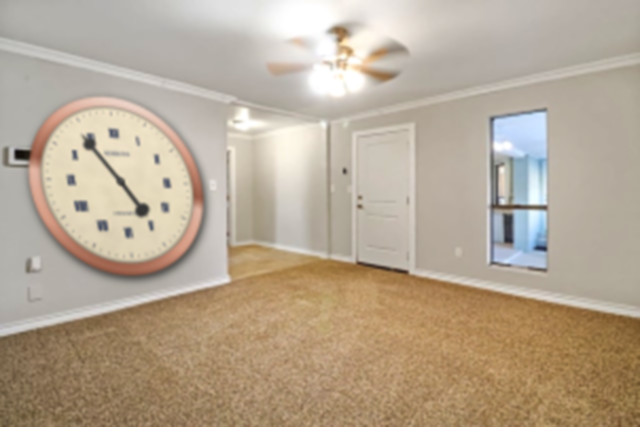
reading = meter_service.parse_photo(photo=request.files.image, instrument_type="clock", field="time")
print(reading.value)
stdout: 4:54
